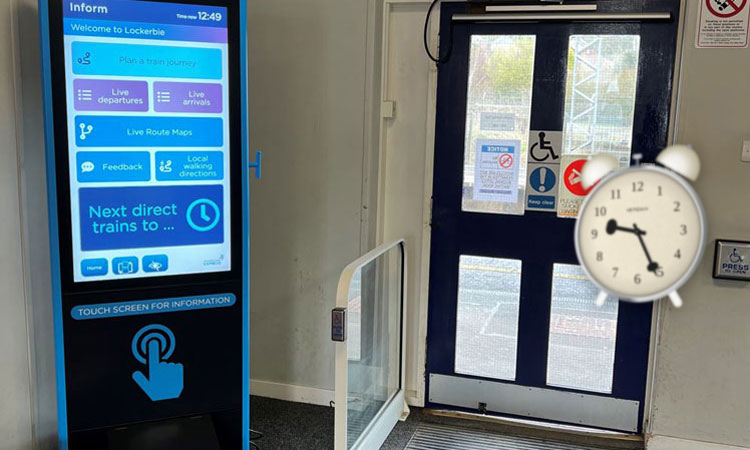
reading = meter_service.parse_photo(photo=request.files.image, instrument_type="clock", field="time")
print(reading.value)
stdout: 9:26
